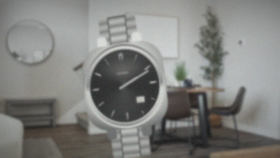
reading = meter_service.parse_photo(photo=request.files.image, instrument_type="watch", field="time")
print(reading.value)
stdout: 2:11
